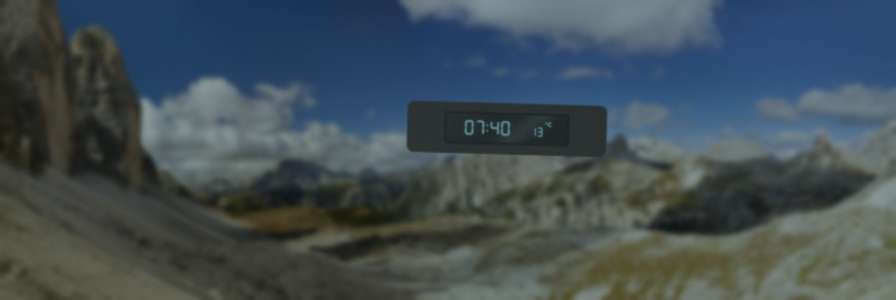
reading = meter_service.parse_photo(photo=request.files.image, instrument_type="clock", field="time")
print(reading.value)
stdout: 7:40
